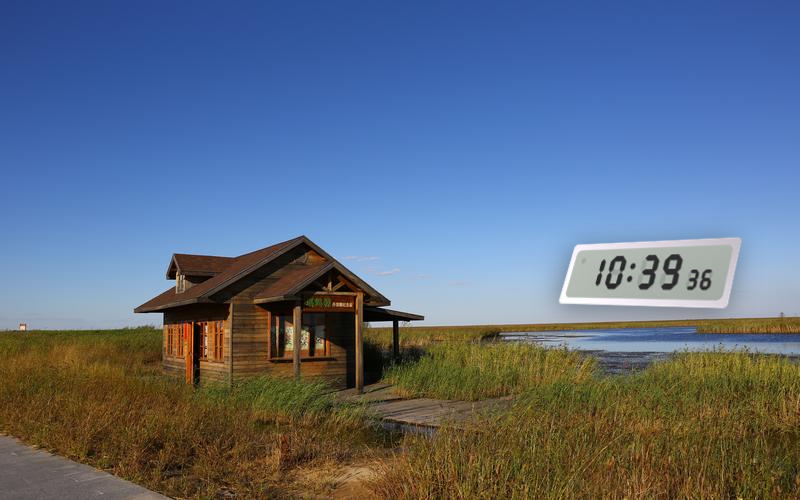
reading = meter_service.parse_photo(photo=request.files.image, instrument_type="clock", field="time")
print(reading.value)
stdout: 10:39:36
